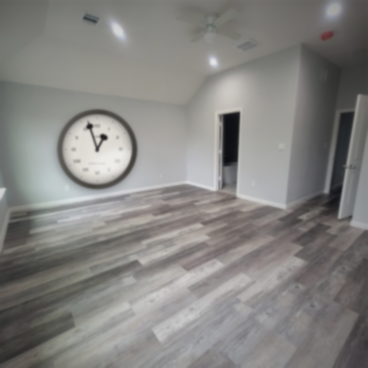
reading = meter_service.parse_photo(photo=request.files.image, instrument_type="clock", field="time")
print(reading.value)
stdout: 12:57
